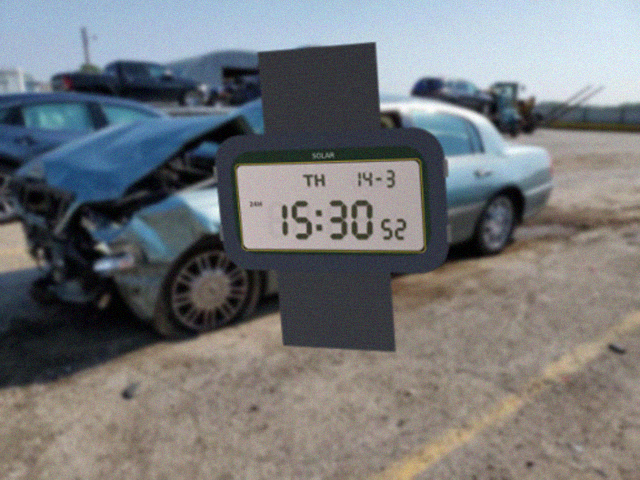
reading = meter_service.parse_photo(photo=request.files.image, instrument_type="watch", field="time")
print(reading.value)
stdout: 15:30:52
